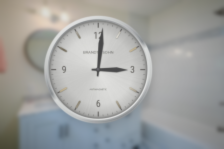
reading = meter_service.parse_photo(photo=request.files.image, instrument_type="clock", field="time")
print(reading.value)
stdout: 3:01
